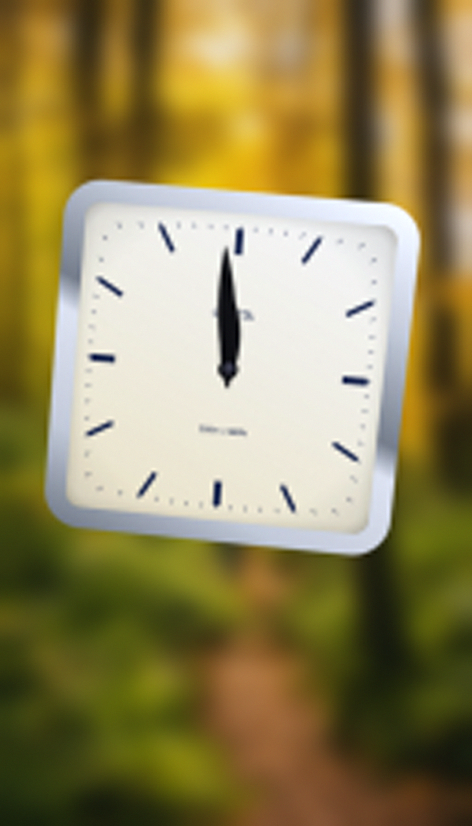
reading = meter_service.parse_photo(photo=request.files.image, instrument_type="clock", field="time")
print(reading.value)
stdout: 11:59
